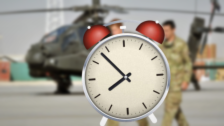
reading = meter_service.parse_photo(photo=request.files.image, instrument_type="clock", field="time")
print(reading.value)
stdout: 7:53
